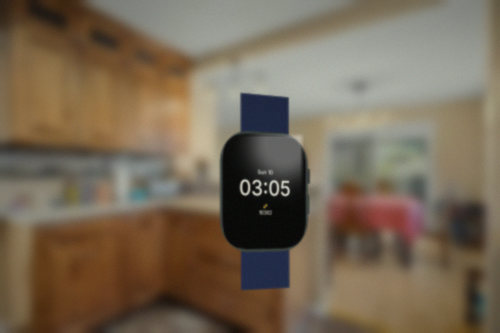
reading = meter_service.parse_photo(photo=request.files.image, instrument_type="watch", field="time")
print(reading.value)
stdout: 3:05
